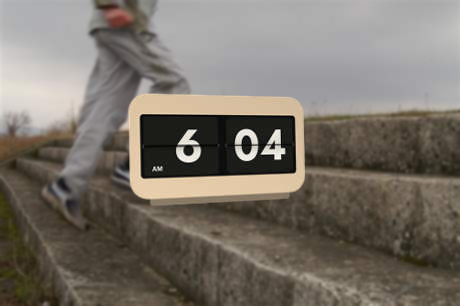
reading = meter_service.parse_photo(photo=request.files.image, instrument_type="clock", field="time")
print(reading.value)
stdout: 6:04
